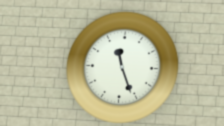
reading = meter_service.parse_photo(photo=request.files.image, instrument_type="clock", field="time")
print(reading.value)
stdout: 11:26
